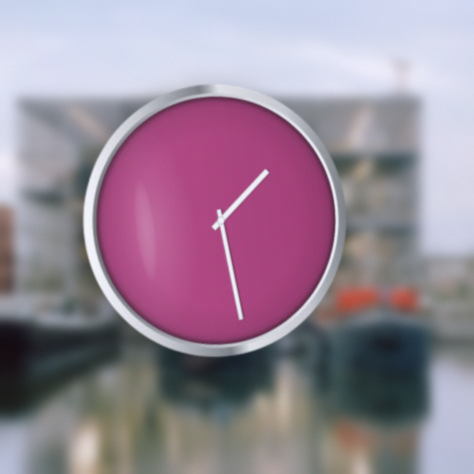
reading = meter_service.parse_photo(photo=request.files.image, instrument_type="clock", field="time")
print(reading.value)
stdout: 1:28
